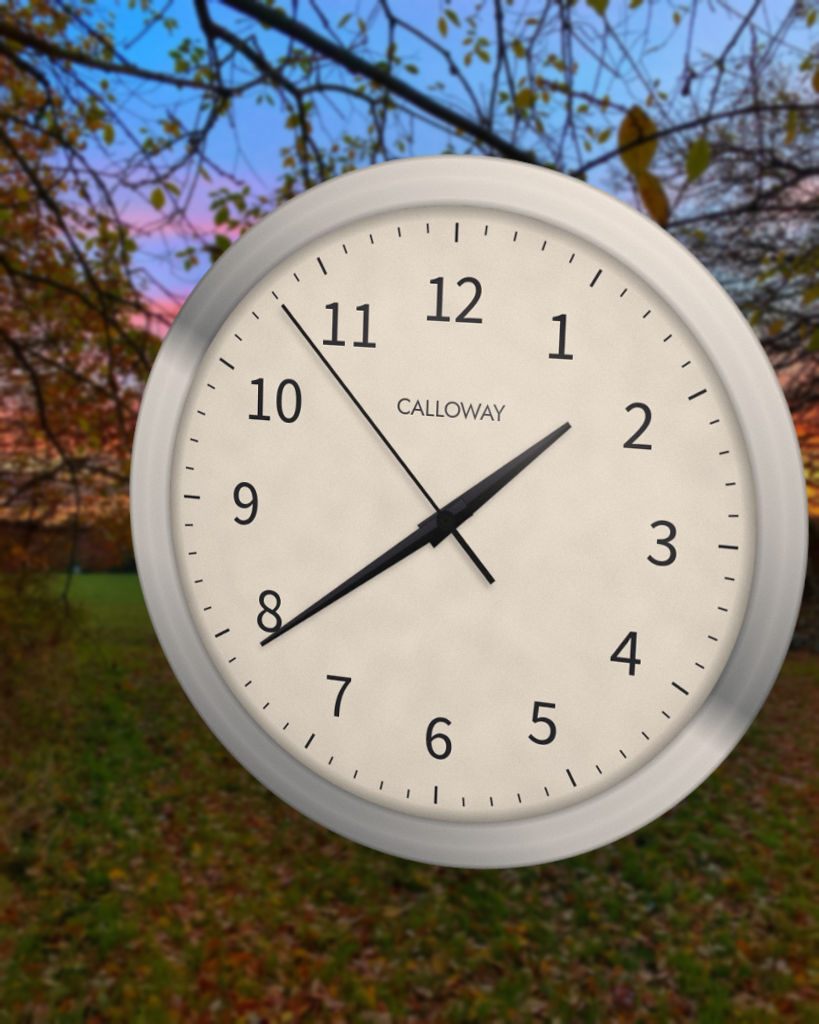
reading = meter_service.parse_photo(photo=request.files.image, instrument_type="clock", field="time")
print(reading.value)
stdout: 1:38:53
